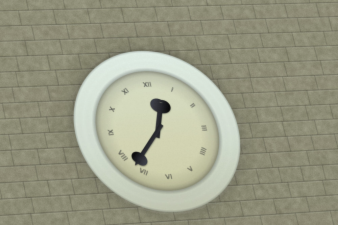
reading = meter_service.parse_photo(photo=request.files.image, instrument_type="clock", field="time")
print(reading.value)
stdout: 12:37
